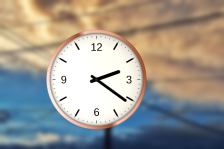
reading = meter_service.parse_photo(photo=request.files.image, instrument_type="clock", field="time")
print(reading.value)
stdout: 2:21
